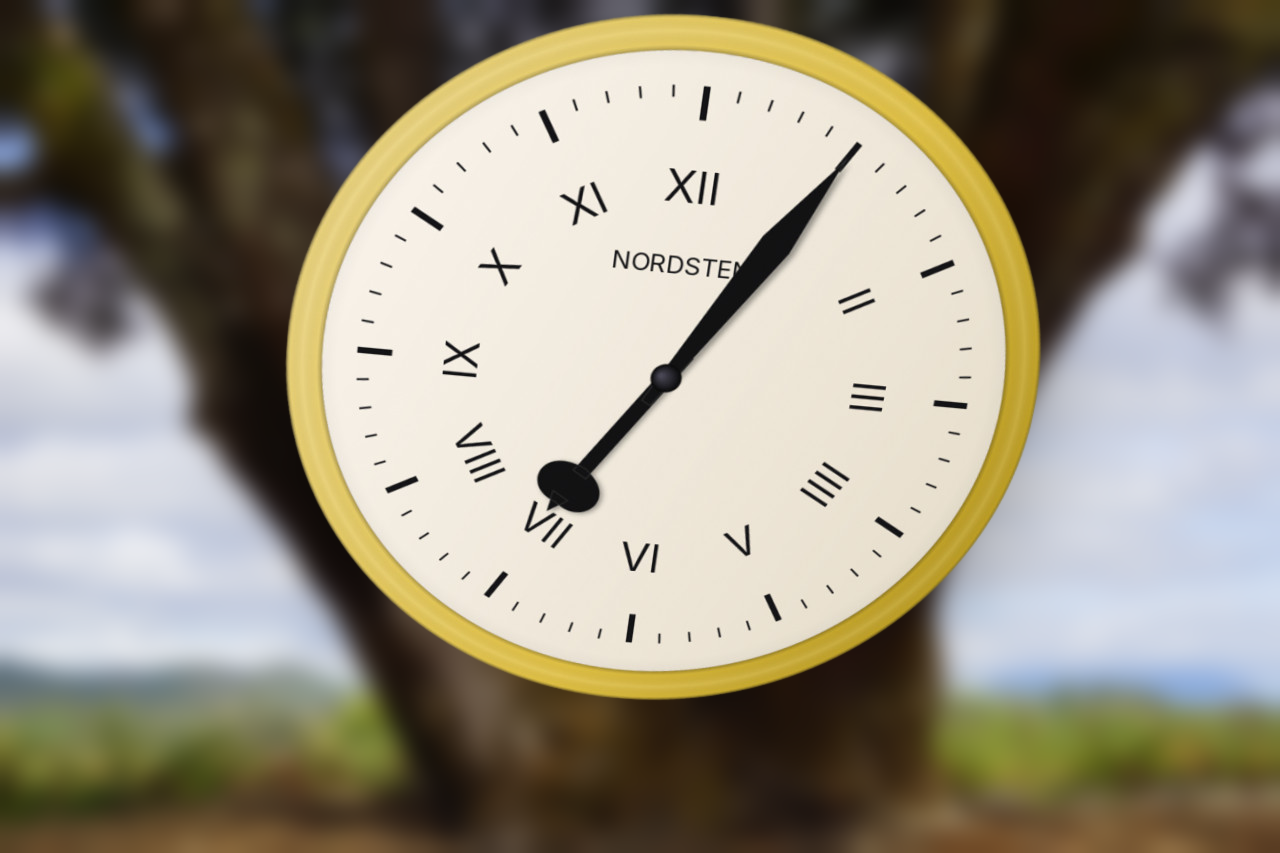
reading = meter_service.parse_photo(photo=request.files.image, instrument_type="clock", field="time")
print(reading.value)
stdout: 7:05
